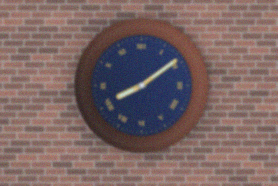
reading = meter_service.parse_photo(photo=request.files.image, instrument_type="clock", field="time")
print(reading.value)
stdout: 8:09
